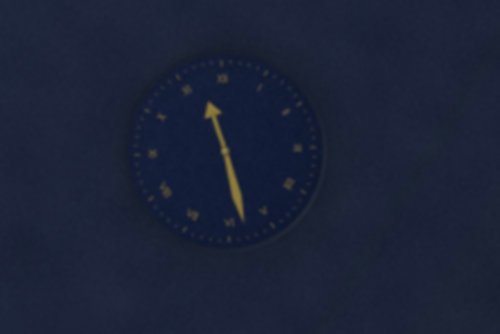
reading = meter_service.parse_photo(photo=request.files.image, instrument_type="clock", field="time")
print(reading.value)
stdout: 11:28
